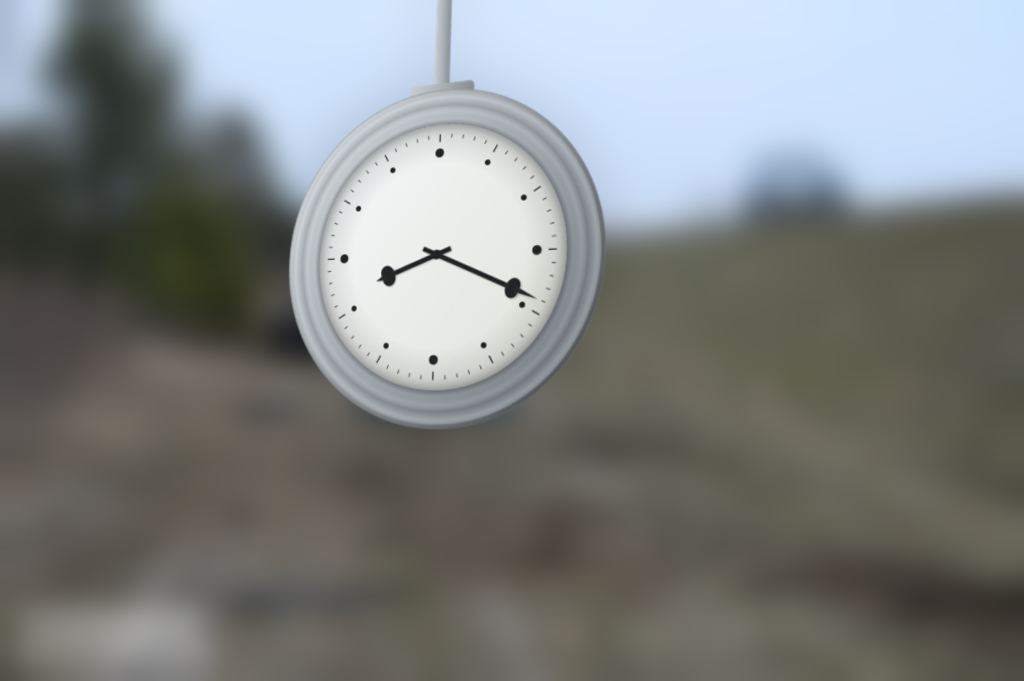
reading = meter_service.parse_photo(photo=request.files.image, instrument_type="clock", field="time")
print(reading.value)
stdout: 8:19
